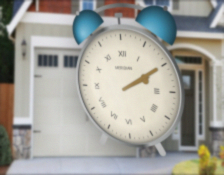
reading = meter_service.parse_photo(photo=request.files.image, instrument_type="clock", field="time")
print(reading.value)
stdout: 2:10
